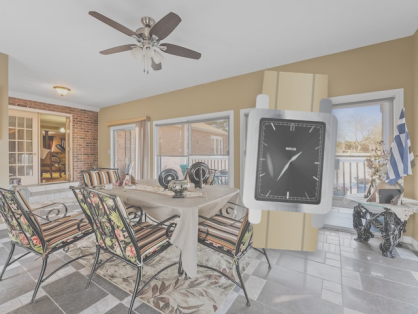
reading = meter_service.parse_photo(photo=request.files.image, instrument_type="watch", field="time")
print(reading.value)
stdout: 1:35
